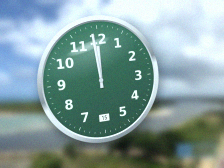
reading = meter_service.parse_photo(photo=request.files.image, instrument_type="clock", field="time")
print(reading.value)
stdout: 11:59
